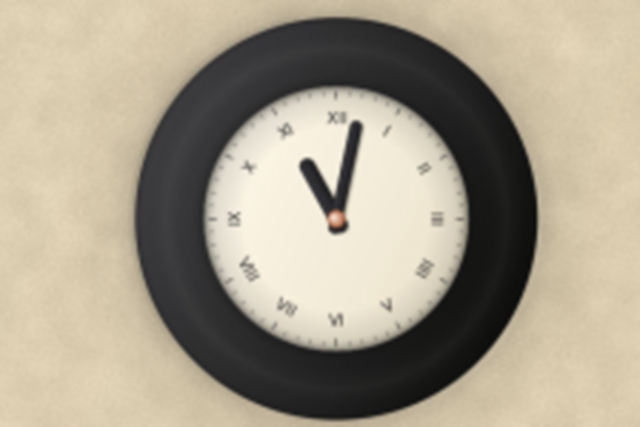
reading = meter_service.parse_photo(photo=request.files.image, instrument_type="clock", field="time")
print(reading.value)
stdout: 11:02
